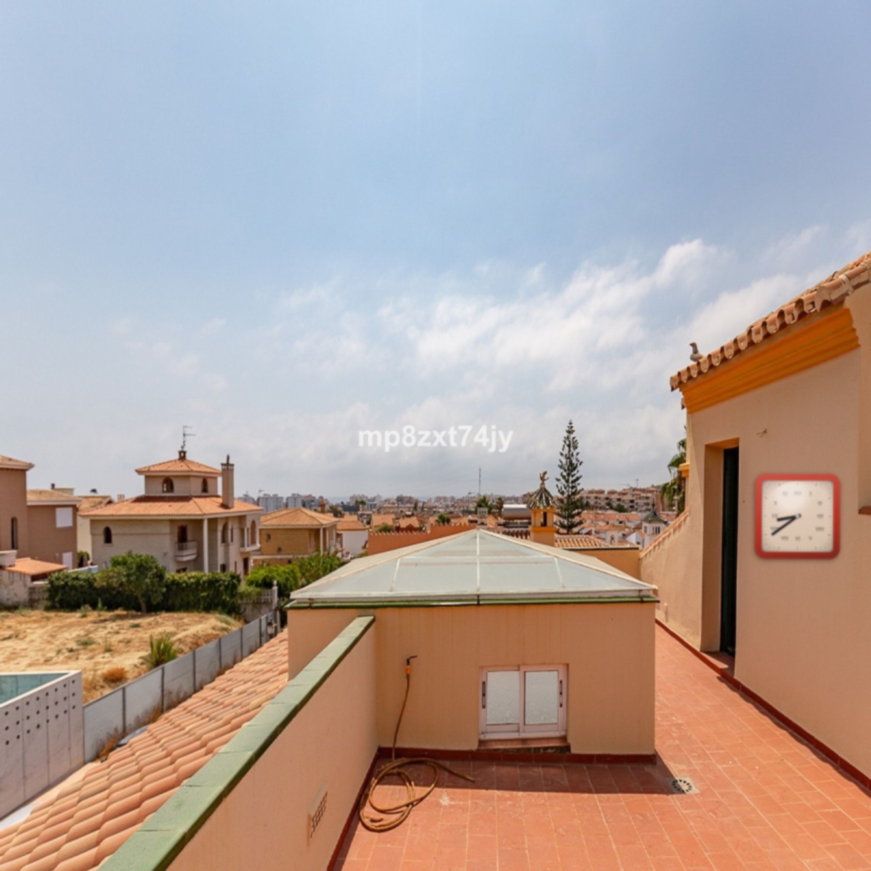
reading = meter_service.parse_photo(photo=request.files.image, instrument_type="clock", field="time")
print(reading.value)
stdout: 8:39
